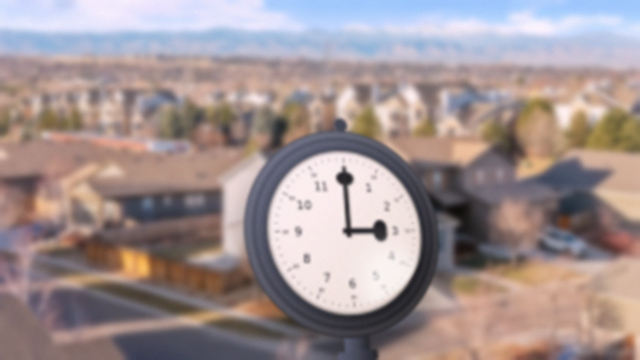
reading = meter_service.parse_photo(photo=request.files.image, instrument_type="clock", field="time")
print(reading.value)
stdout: 3:00
